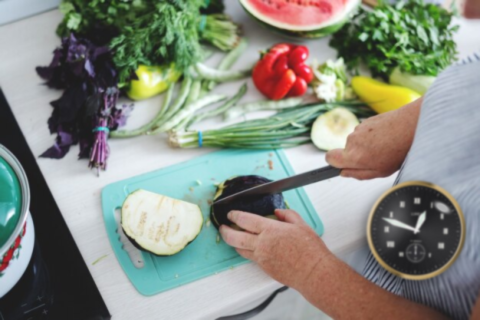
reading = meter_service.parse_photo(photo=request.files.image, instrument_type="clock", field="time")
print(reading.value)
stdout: 12:48
